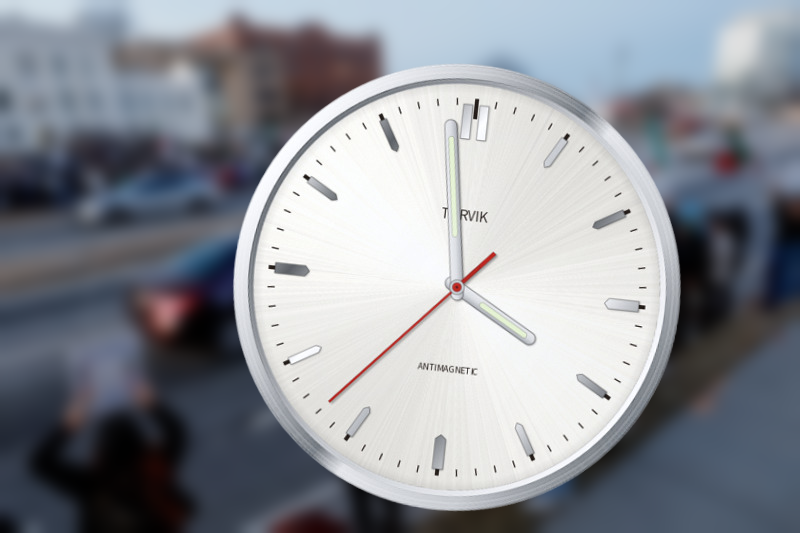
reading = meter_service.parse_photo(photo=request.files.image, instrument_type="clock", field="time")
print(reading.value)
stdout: 3:58:37
